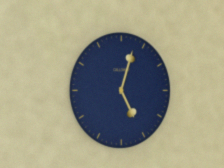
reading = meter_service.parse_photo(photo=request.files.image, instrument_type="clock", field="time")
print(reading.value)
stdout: 5:03
